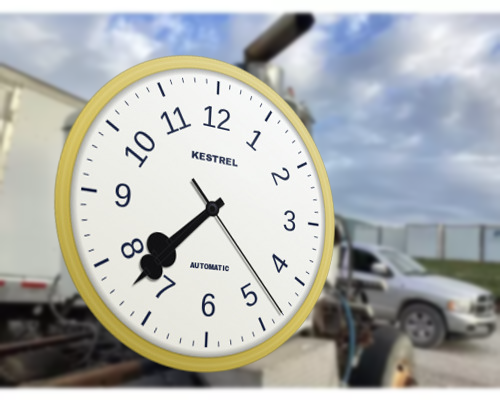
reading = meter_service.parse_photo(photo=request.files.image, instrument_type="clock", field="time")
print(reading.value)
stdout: 7:37:23
